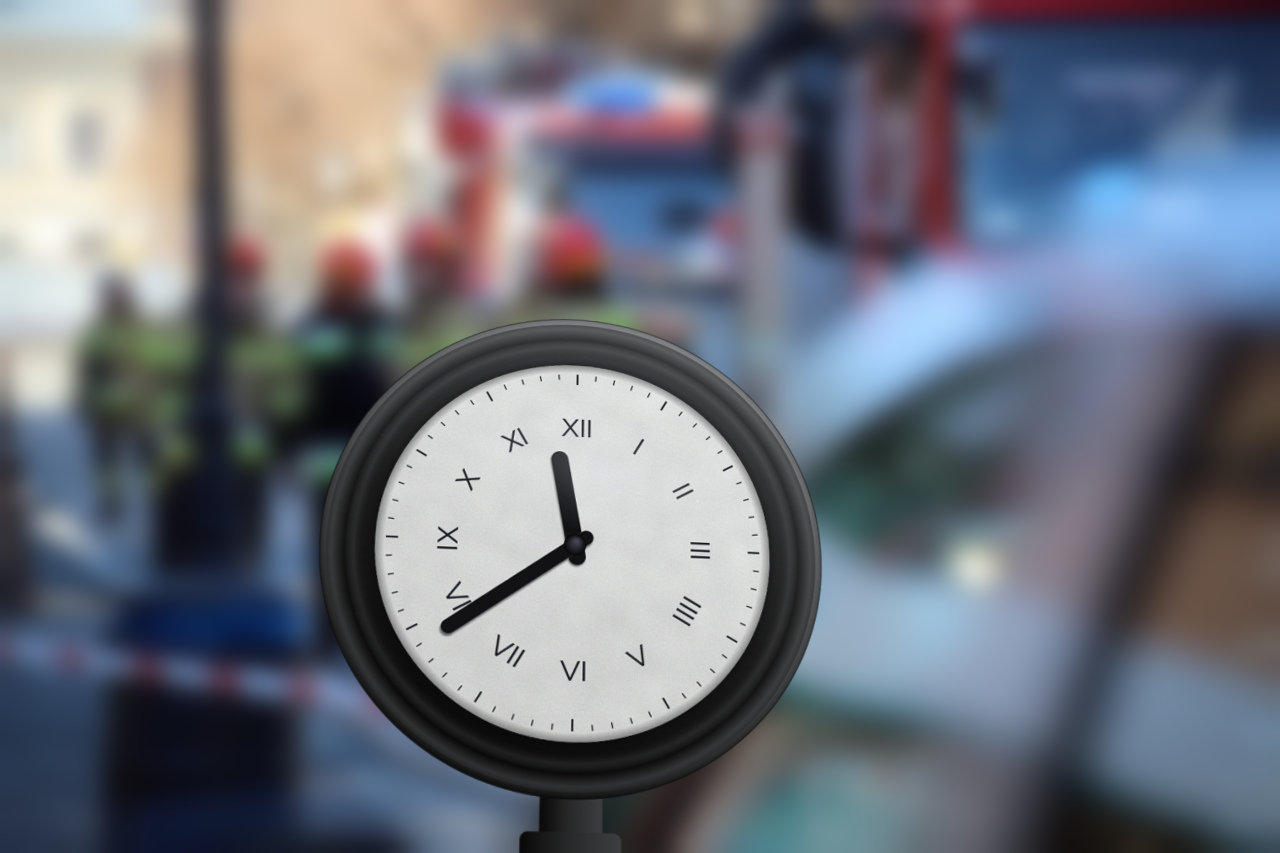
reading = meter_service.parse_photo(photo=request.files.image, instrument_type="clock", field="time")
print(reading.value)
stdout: 11:39
